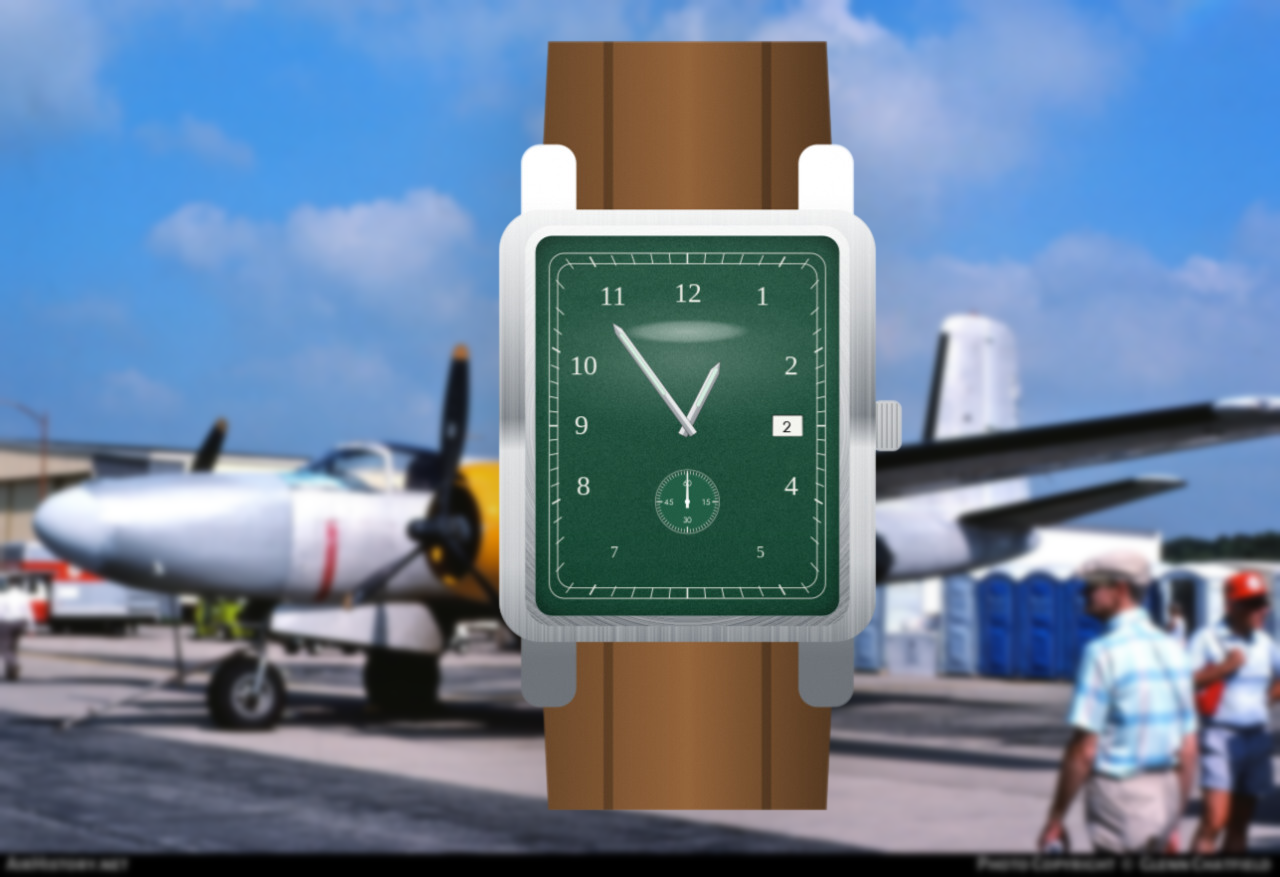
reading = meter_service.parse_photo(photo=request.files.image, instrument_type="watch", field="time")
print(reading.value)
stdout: 12:54
